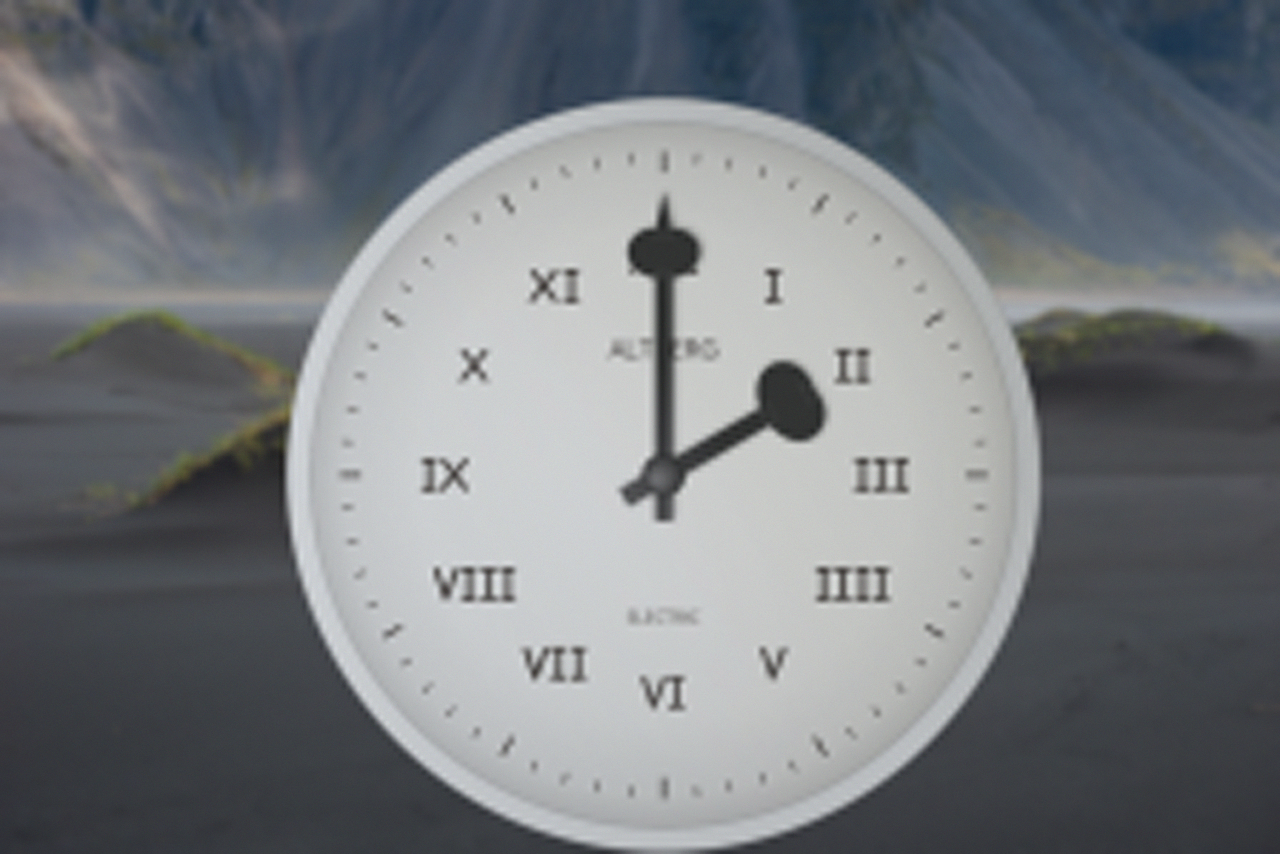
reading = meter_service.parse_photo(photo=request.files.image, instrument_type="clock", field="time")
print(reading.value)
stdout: 2:00
